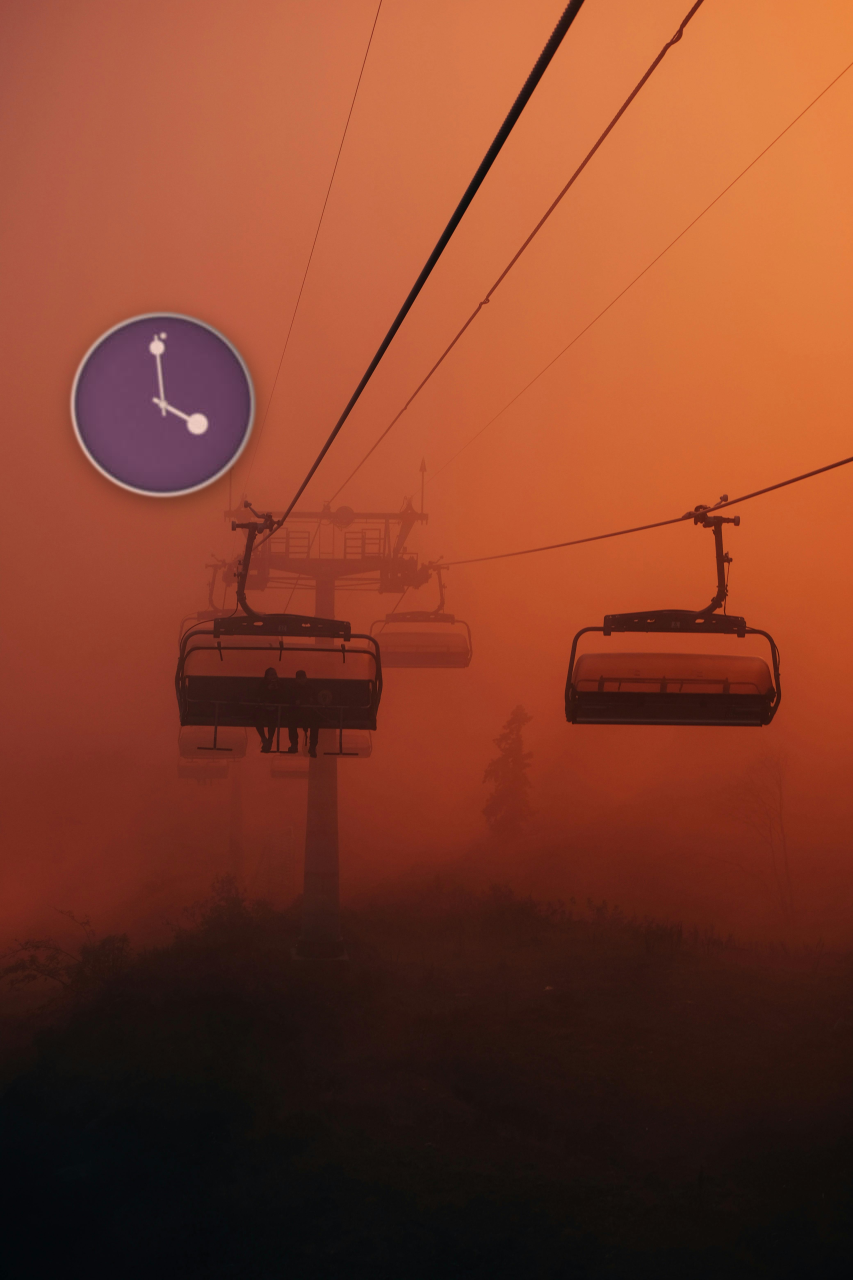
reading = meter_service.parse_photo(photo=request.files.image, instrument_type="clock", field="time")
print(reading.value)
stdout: 3:59
